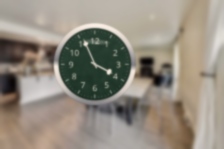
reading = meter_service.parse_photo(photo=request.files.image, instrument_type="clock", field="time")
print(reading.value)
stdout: 3:56
